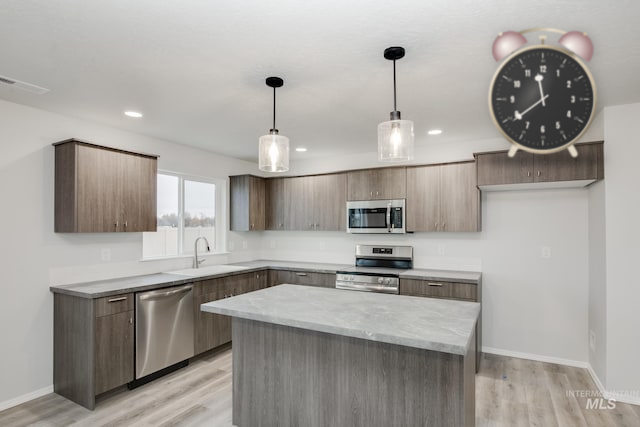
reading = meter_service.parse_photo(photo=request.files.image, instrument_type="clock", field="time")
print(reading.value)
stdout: 11:39
